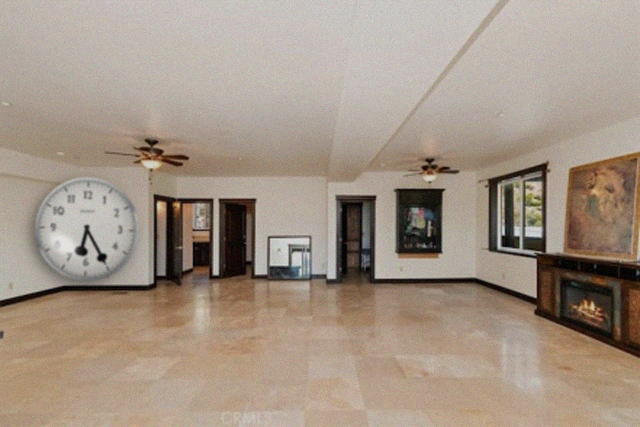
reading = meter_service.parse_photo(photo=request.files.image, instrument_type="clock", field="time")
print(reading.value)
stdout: 6:25
